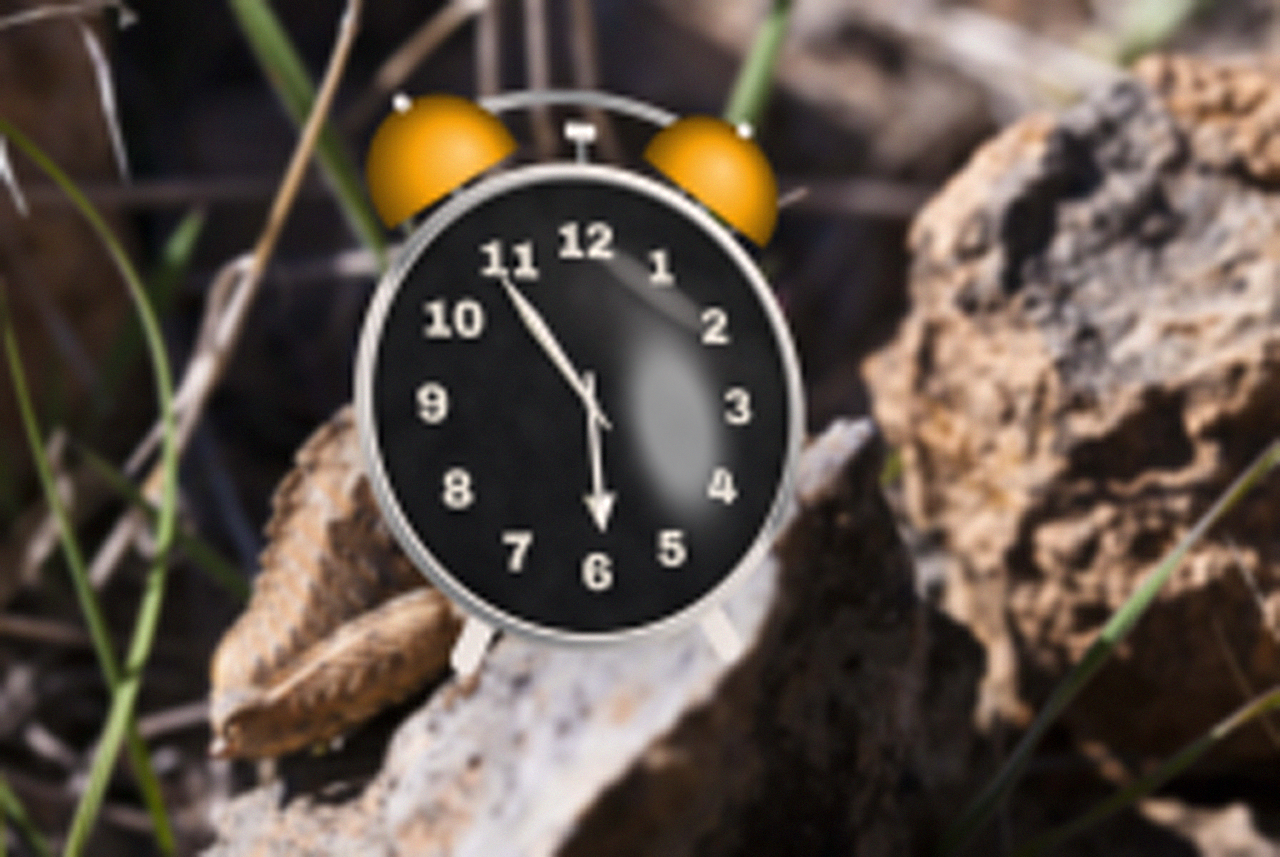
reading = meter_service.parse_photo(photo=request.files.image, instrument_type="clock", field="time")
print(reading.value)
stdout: 5:54
